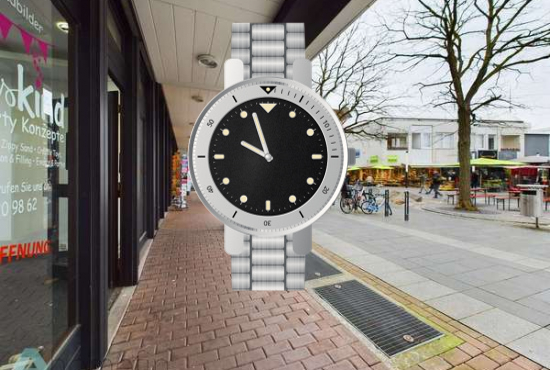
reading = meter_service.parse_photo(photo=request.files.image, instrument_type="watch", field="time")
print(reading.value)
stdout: 9:57
